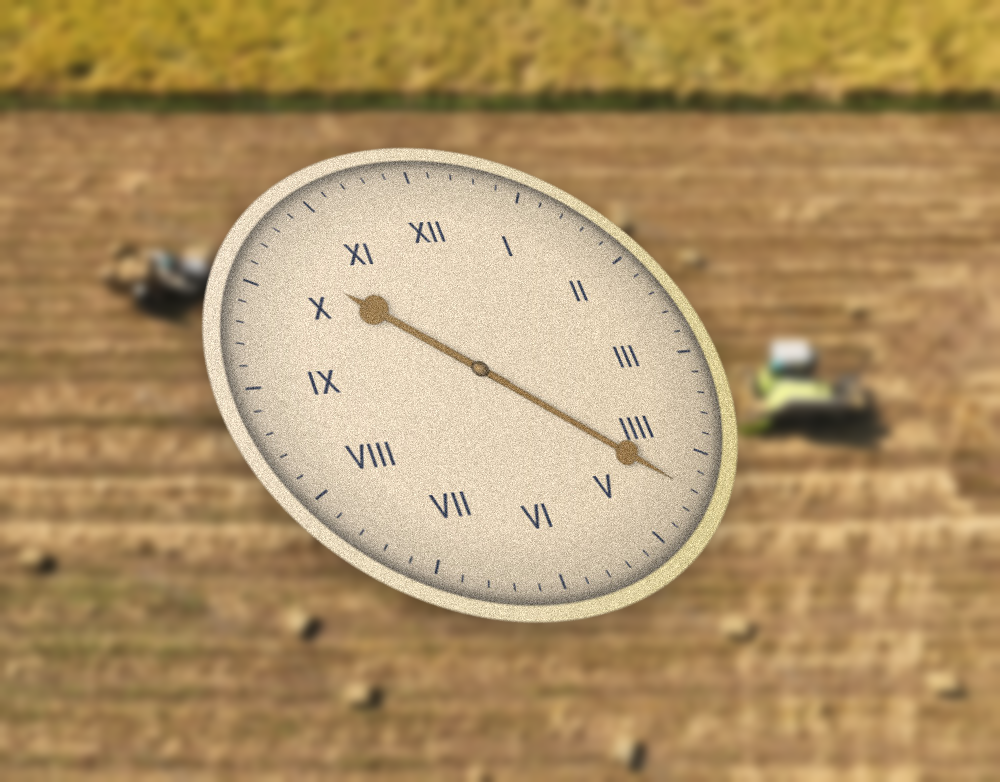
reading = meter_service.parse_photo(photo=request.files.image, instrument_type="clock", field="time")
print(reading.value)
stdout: 10:22
